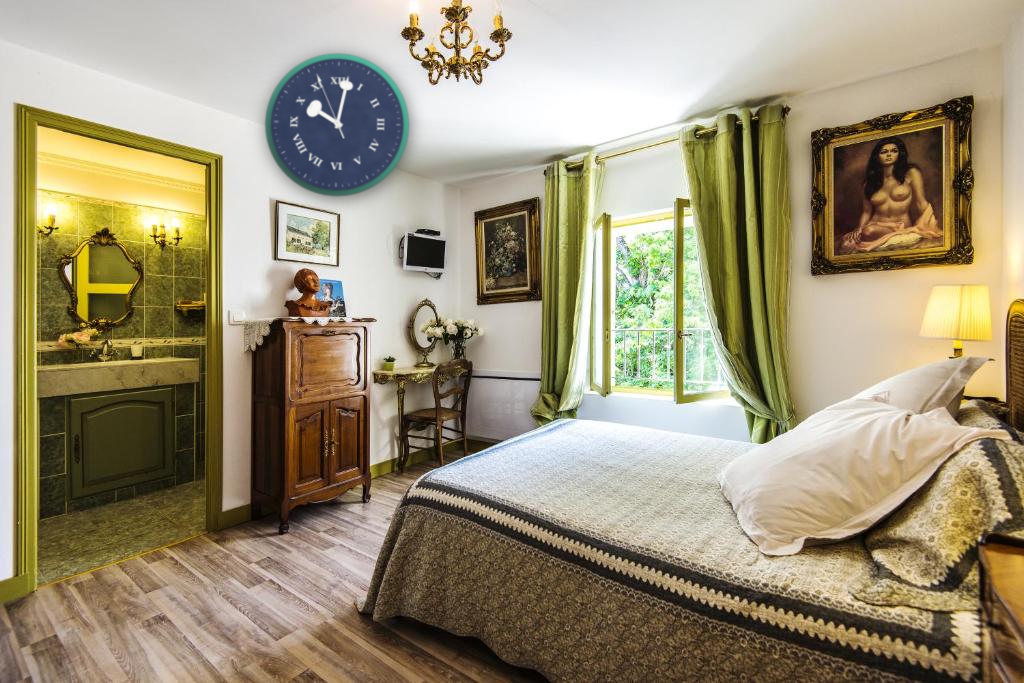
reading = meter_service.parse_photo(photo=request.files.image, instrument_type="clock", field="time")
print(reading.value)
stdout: 10:01:56
